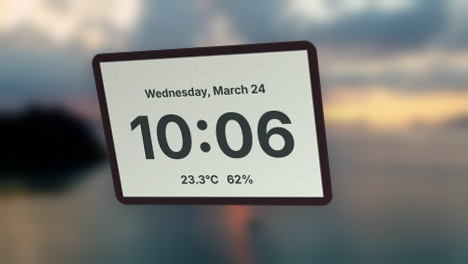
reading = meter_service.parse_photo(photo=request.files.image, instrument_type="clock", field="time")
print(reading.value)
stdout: 10:06
